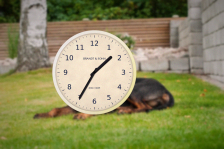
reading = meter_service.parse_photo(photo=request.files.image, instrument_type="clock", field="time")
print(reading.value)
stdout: 1:35
